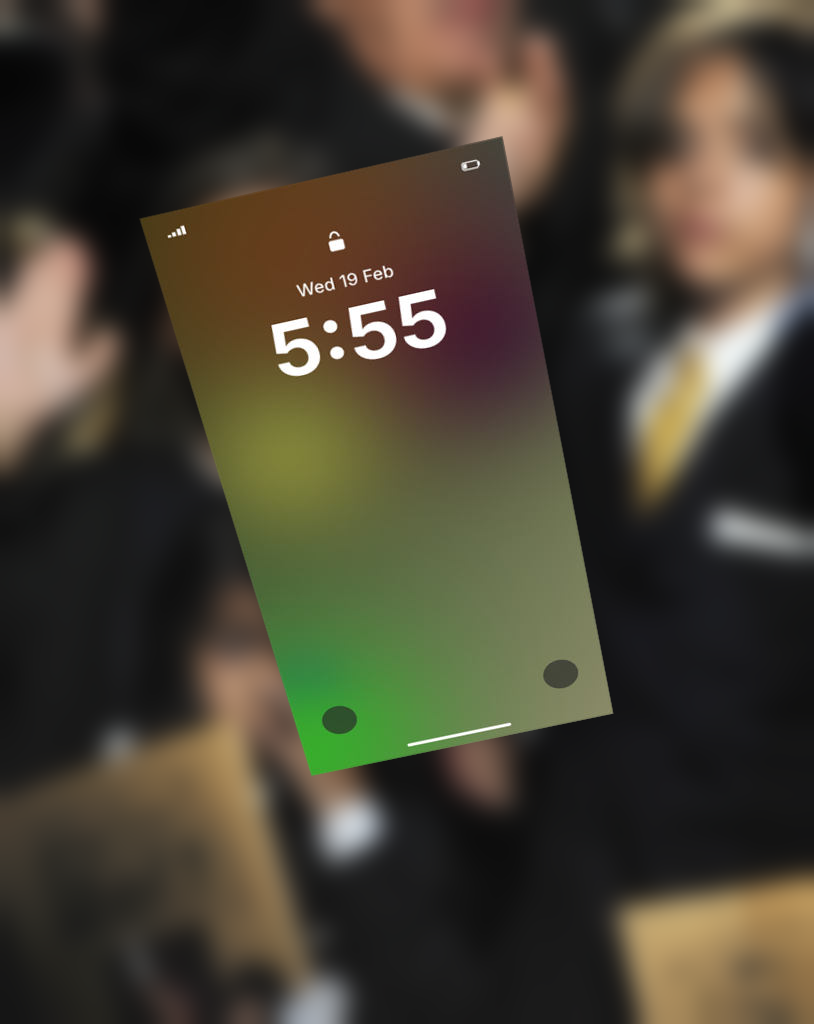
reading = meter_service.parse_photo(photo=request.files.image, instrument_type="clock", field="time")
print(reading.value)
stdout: 5:55
